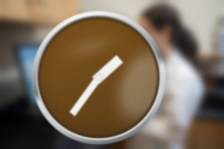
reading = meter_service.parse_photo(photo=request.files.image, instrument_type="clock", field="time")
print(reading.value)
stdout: 1:36
